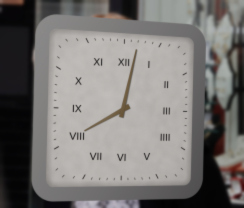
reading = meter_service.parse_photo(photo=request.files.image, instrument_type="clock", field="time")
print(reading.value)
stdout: 8:02
